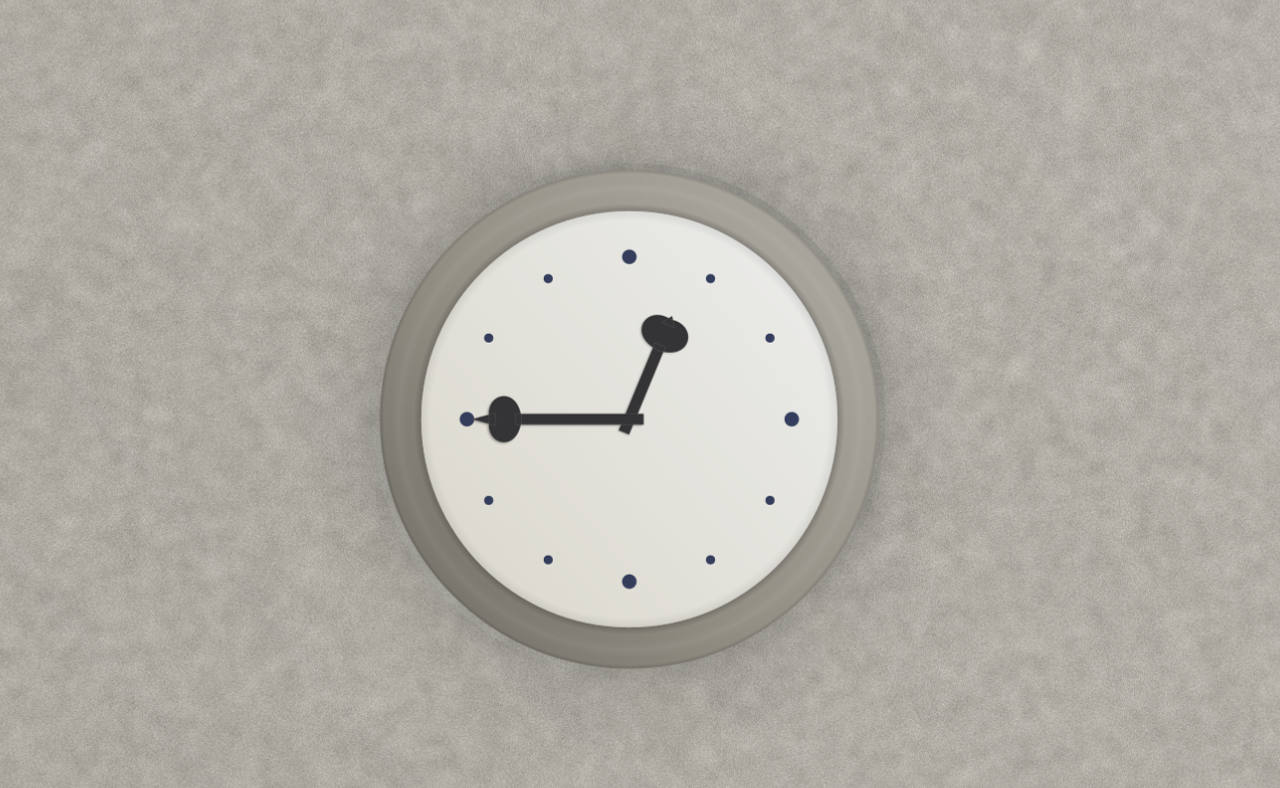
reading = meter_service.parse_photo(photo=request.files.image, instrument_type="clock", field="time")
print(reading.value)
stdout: 12:45
